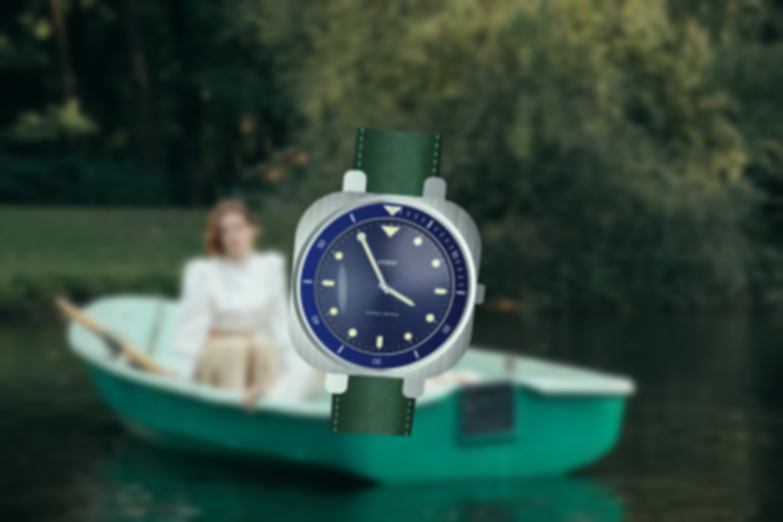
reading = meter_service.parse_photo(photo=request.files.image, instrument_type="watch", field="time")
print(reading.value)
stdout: 3:55
